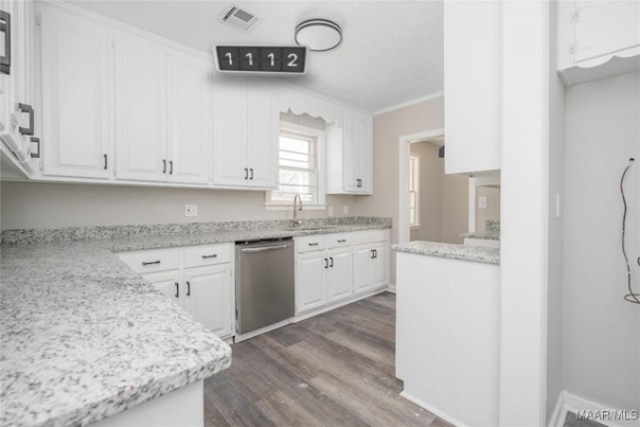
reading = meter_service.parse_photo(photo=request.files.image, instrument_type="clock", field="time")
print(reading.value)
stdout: 11:12
